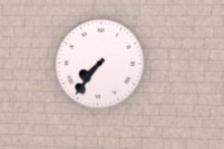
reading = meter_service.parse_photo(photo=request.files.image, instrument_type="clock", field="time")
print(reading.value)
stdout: 7:36
